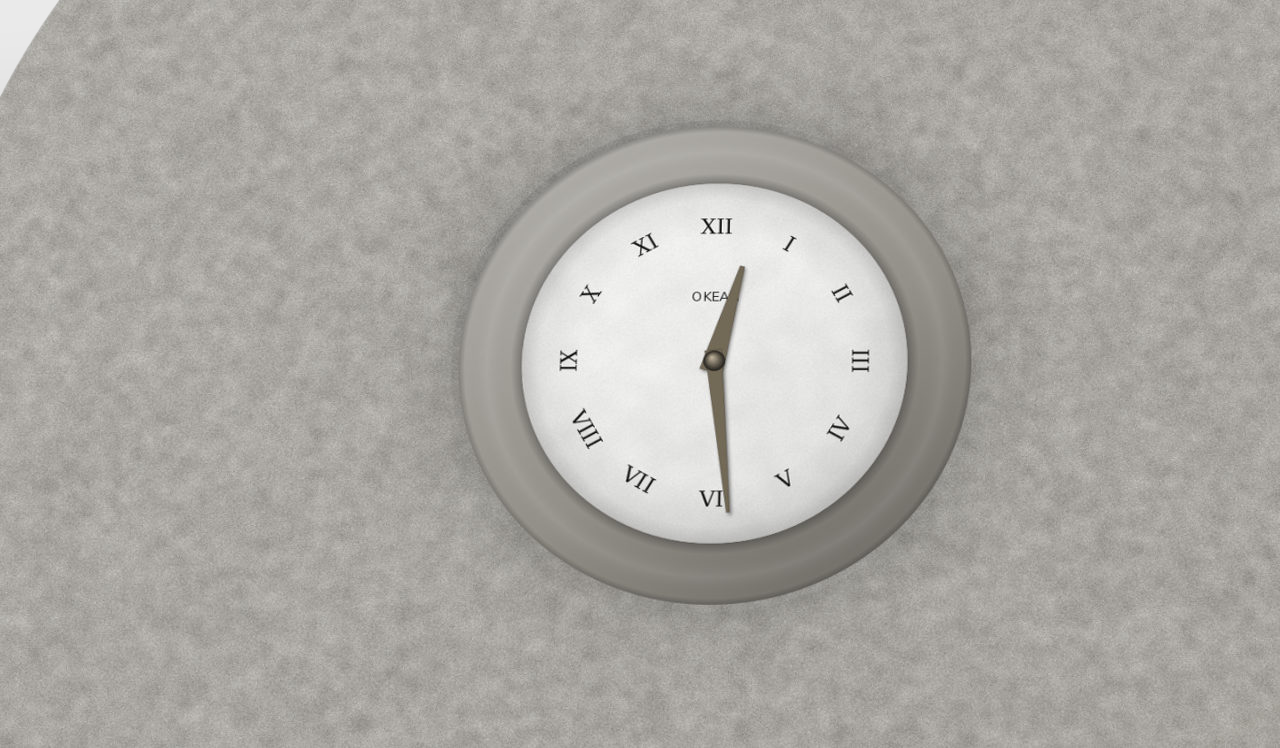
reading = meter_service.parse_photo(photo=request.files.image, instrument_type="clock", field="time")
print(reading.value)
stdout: 12:29
